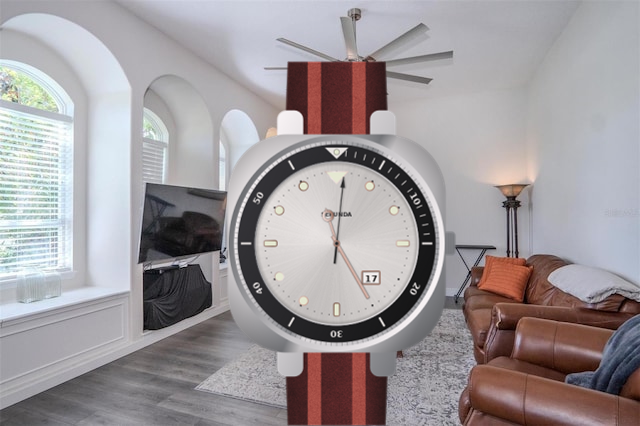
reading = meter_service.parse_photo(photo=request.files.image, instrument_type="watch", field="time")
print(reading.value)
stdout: 11:25:01
